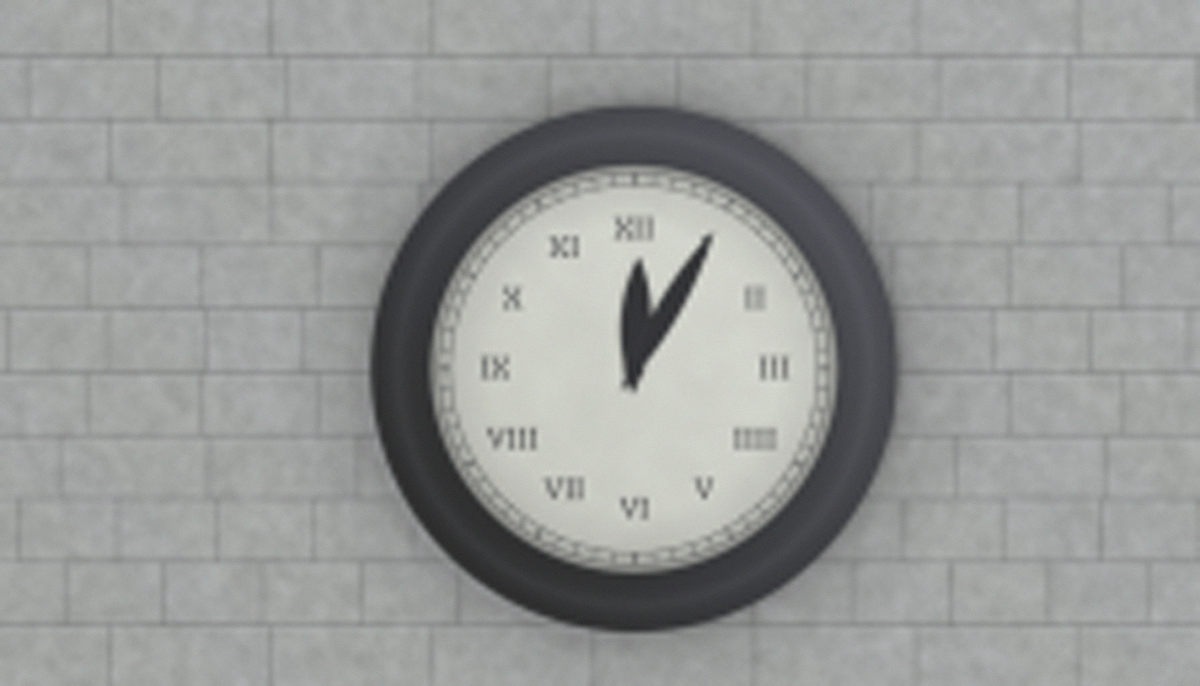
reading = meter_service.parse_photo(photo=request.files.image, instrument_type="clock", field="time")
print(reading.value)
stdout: 12:05
